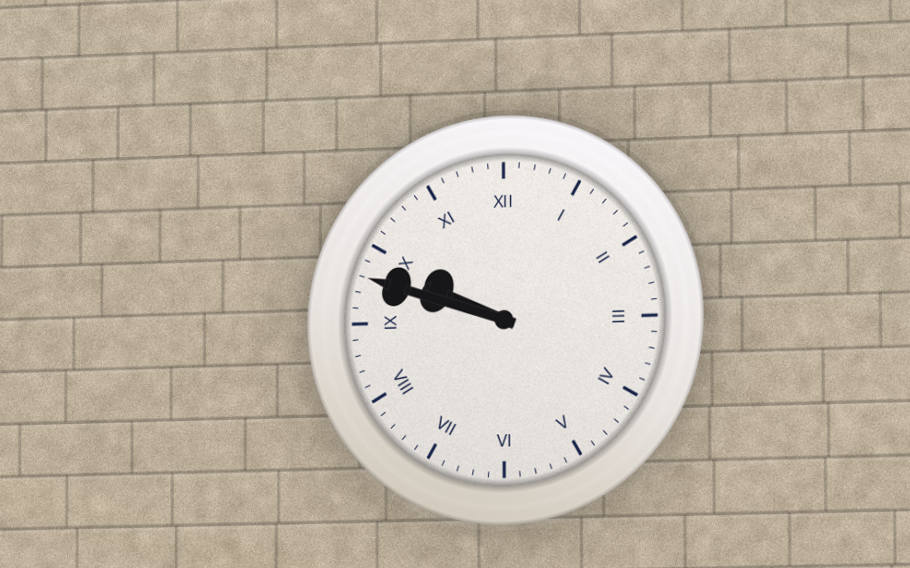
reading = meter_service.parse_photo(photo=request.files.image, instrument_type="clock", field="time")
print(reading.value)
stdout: 9:48
